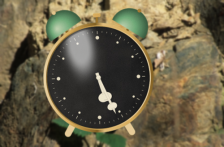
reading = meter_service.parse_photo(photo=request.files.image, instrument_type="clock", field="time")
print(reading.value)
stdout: 5:26
